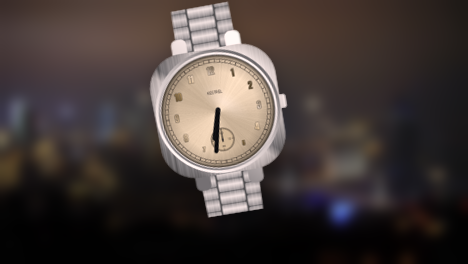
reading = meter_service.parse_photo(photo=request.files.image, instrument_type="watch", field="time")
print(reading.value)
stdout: 6:32
